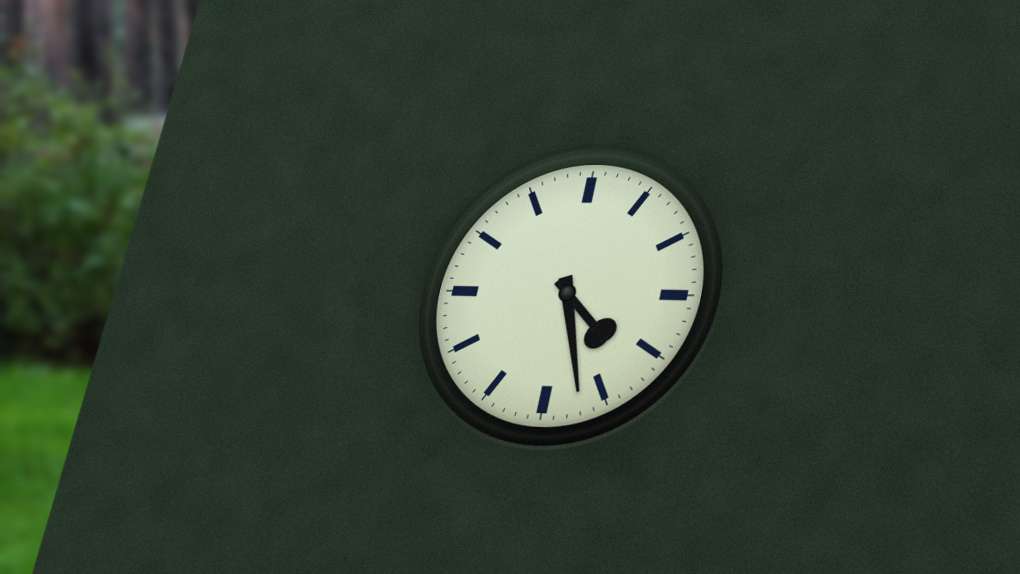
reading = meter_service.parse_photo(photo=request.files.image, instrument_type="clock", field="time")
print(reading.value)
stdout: 4:27
